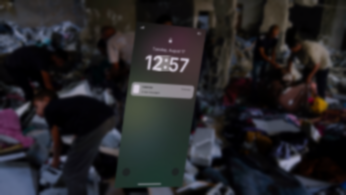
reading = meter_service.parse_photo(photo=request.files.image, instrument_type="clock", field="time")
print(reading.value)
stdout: 12:57
